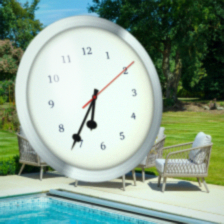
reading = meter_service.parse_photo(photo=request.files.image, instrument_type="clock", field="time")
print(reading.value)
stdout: 6:36:10
